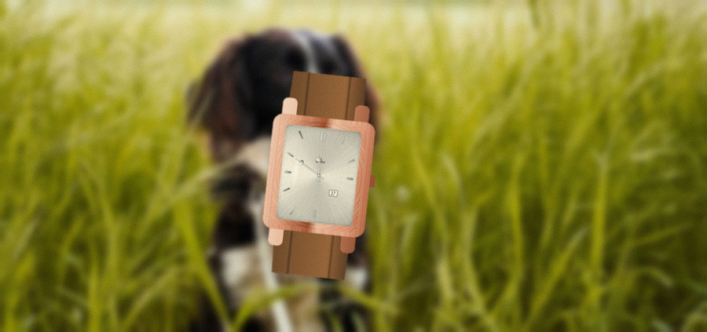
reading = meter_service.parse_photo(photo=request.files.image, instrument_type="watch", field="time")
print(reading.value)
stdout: 11:50
